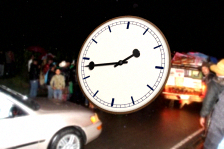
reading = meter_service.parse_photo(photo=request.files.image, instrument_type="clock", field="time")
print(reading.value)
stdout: 1:43
